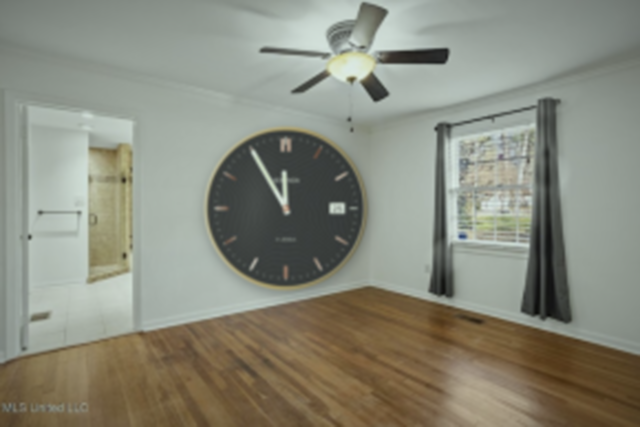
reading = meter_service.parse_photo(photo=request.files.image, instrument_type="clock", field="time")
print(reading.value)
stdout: 11:55
